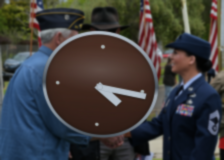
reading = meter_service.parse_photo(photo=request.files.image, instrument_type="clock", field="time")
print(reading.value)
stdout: 4:16
